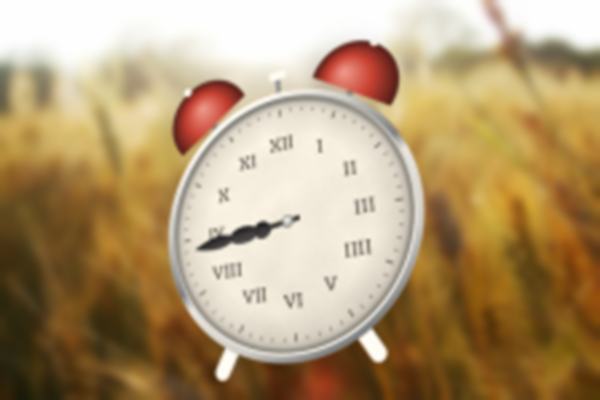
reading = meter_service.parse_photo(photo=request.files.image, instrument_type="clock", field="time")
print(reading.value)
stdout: 8:44
